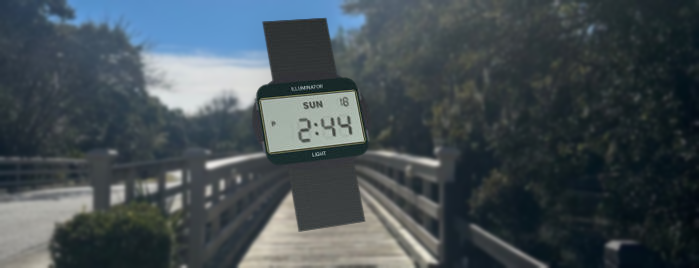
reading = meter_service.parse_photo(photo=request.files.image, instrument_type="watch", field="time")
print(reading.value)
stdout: 2:44
